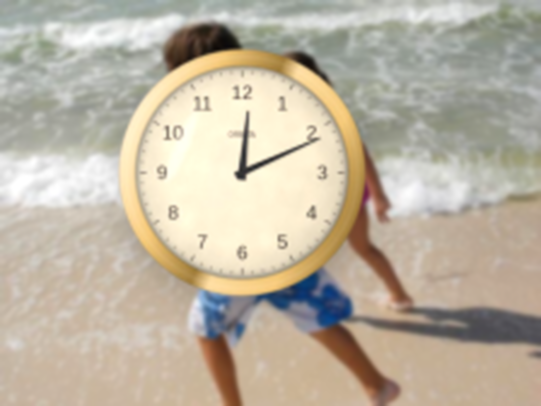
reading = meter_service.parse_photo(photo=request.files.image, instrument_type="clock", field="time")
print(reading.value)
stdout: 12:11
